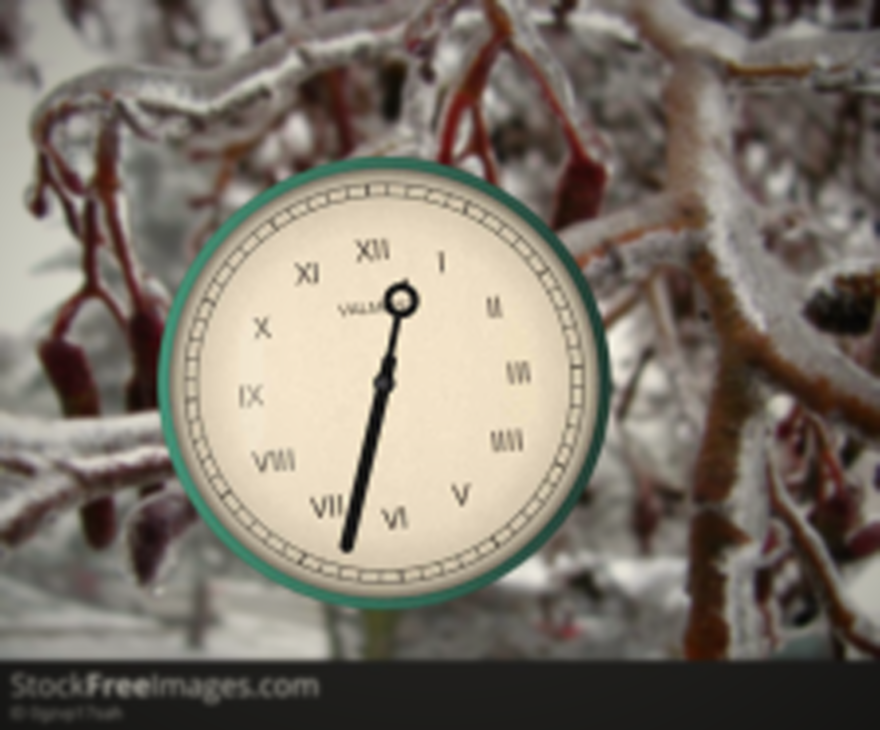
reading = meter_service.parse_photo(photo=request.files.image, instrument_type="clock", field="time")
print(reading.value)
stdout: 12:33
